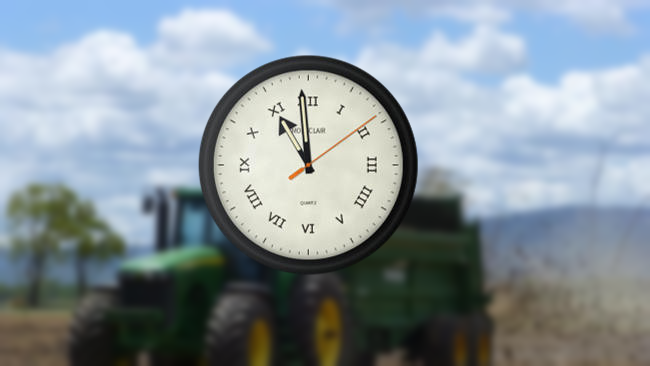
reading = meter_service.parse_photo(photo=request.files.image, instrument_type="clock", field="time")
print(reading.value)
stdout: 10:59:09
